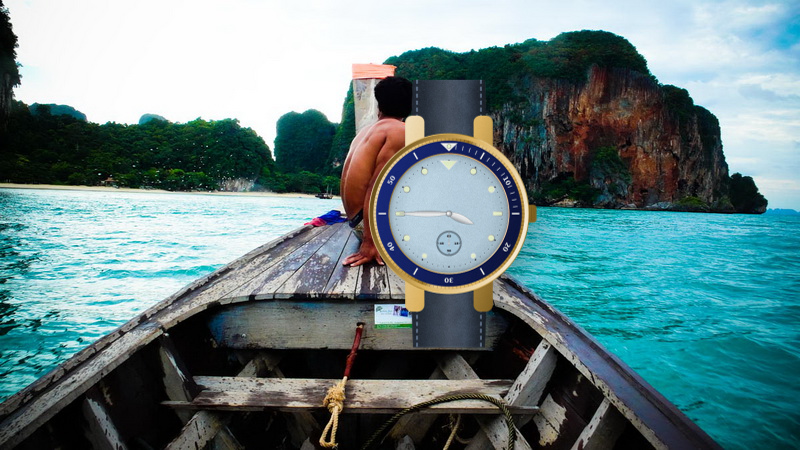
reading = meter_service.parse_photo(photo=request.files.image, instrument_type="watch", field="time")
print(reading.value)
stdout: 3:45
